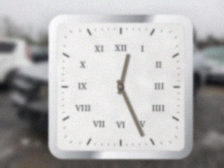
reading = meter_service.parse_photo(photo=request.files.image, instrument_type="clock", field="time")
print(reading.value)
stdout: 12:26
